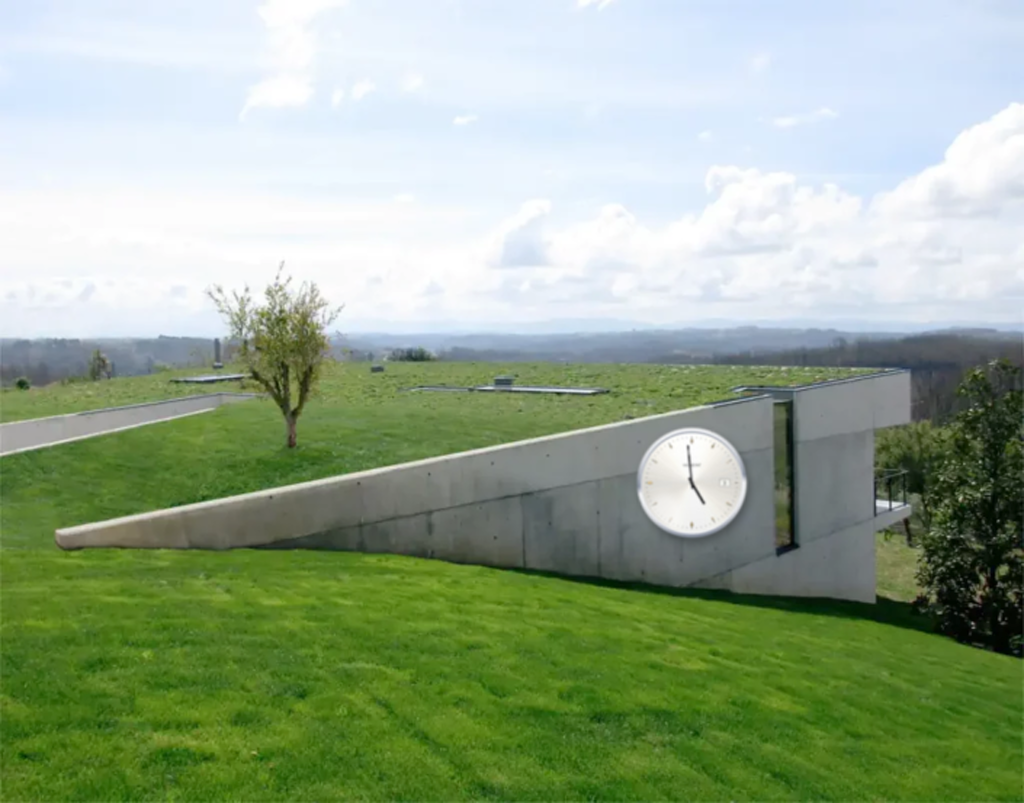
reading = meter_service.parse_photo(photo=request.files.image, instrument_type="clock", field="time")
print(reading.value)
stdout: 4:59
